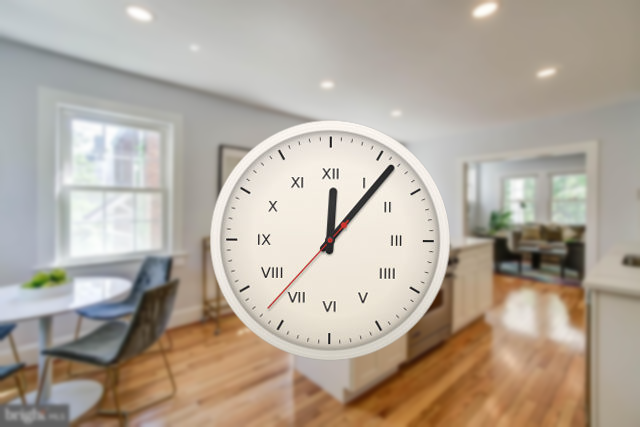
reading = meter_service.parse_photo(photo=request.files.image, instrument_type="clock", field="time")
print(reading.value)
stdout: 12:06:37
